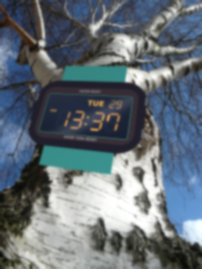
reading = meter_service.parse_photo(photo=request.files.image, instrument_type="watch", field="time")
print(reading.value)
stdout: 13:37
